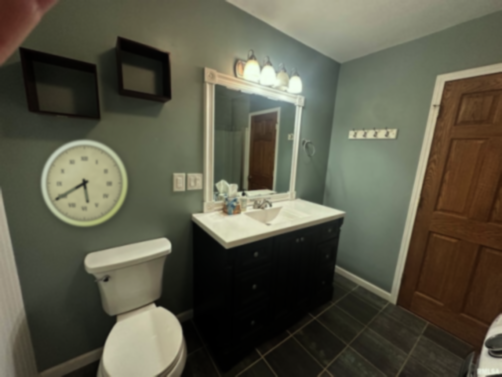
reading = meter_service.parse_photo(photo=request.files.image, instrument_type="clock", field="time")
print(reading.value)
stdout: 5:40
